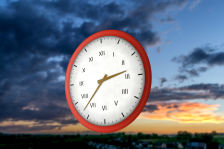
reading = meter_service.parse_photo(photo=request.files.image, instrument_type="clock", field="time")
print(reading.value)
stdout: 2:37
